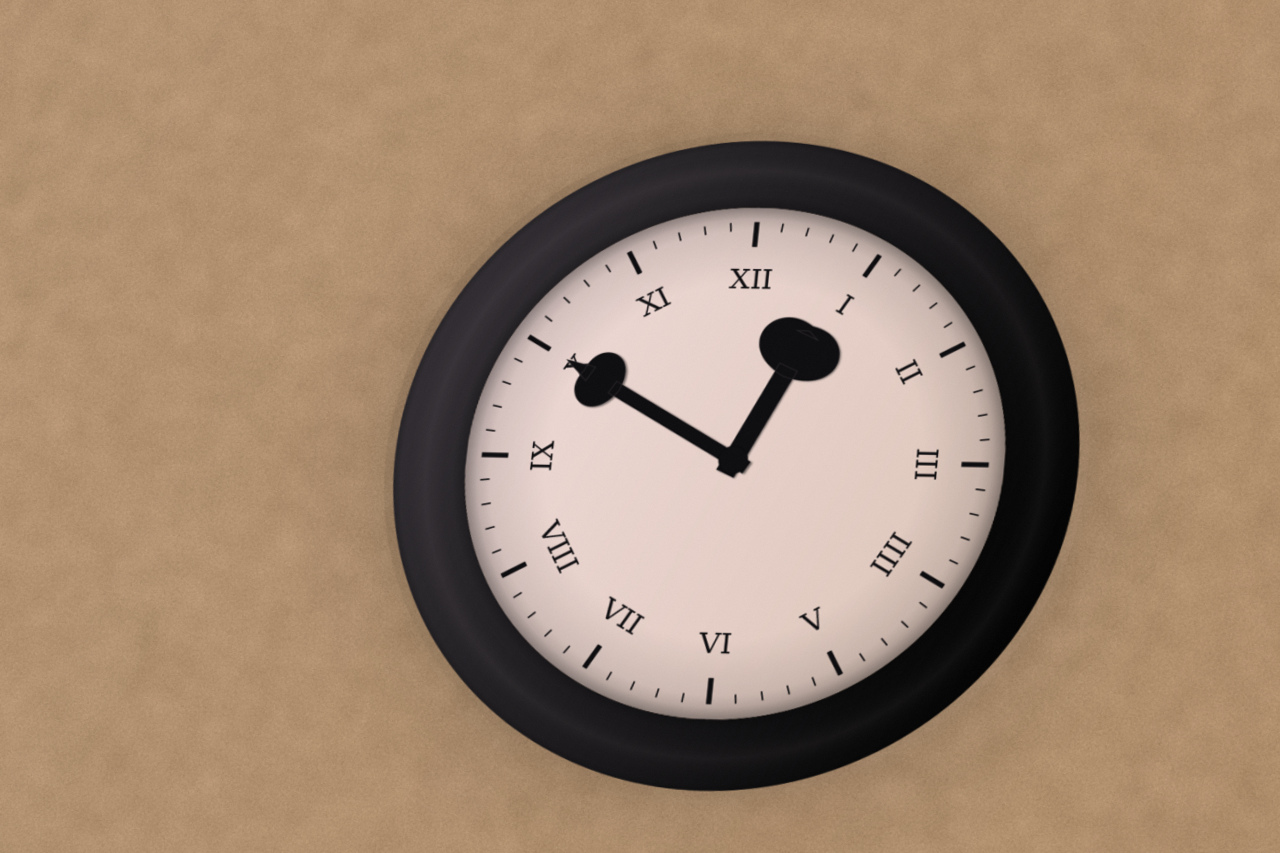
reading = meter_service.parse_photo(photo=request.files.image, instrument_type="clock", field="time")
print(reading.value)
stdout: 12:50
